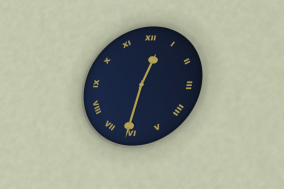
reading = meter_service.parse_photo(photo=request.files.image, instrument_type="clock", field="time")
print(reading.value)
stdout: 12:31
